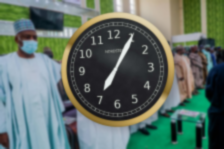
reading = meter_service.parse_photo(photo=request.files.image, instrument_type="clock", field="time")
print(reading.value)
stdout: 7:05
